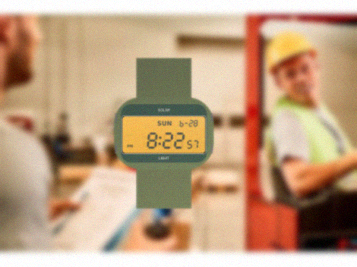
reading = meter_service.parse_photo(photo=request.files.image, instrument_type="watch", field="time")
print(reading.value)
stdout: 8:22
